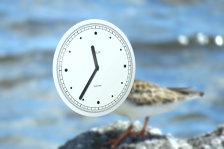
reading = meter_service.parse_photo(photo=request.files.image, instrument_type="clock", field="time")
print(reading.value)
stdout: 11:36
